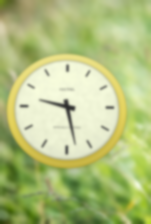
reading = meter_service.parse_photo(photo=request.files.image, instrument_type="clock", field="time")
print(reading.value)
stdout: 9:28
